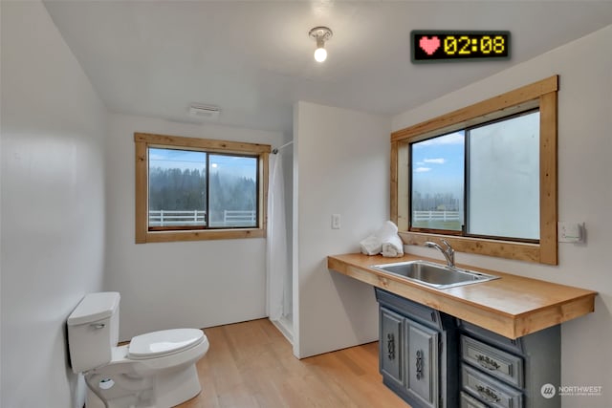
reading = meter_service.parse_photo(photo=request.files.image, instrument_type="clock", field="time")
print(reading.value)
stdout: 2:08
